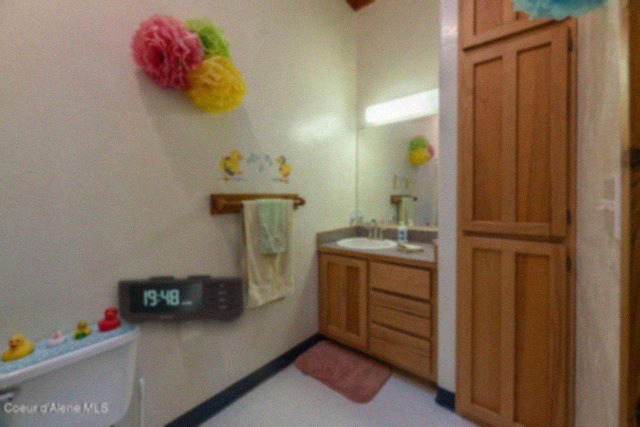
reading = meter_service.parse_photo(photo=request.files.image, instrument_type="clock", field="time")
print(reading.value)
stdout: 19:48
